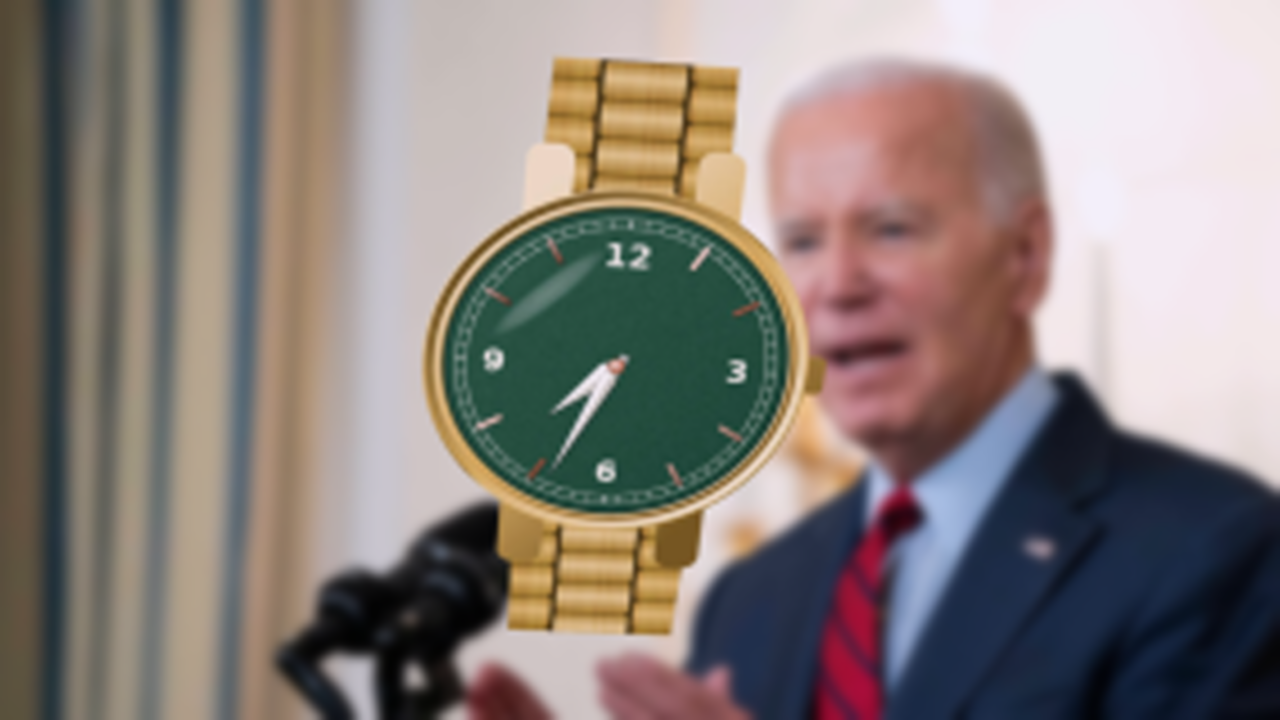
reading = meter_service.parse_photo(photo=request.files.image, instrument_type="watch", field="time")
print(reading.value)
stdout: 7:34
